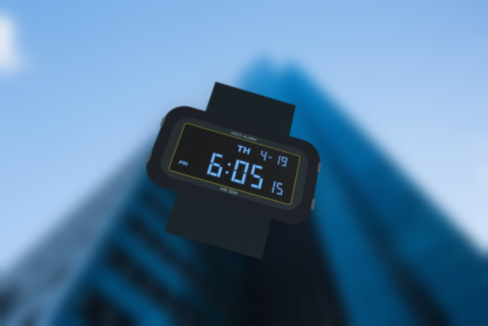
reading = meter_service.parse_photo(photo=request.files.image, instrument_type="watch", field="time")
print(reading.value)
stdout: 6:05:15
